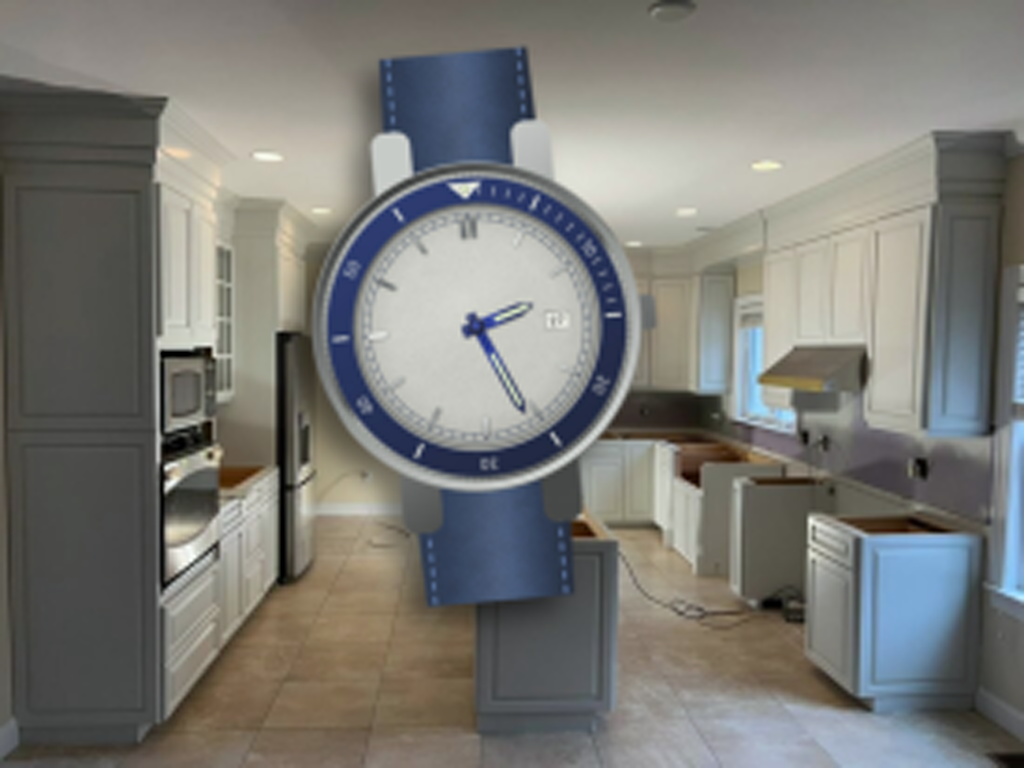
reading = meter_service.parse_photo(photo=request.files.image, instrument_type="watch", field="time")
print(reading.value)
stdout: 2:26
